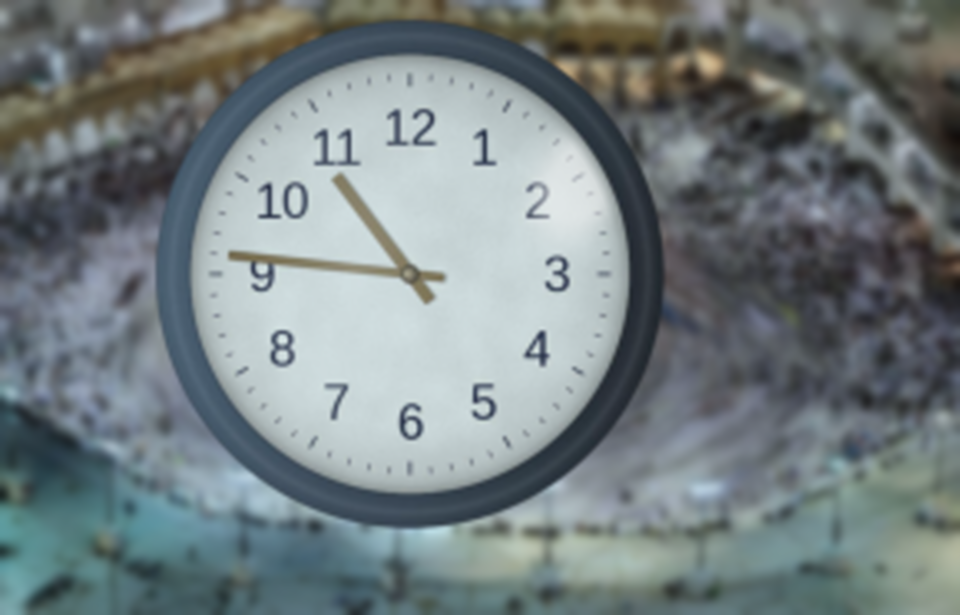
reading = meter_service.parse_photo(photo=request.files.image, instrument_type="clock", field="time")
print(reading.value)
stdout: 10:46
